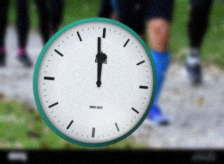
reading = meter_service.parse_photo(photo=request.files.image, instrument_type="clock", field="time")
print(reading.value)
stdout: 11:59
